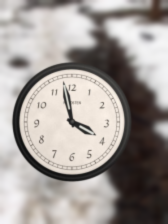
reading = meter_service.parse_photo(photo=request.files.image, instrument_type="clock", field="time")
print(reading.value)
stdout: 3:58
